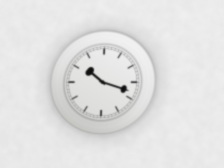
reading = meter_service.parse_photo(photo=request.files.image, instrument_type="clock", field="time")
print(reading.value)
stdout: 10:18
